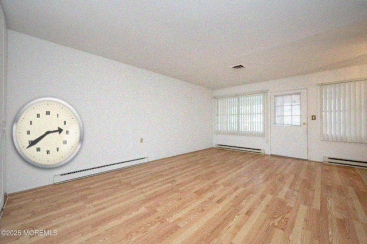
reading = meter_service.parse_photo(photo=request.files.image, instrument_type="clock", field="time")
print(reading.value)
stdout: 2:39
